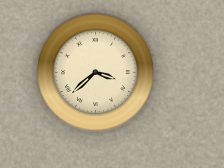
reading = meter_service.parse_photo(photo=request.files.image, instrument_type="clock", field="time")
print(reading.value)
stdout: 3:38
